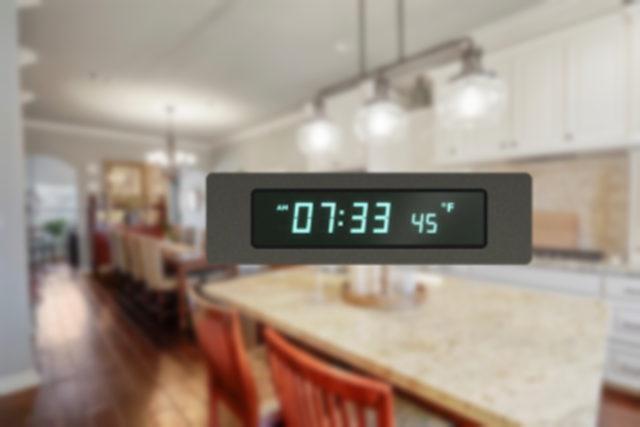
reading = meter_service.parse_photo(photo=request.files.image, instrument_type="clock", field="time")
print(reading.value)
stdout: 7:33
